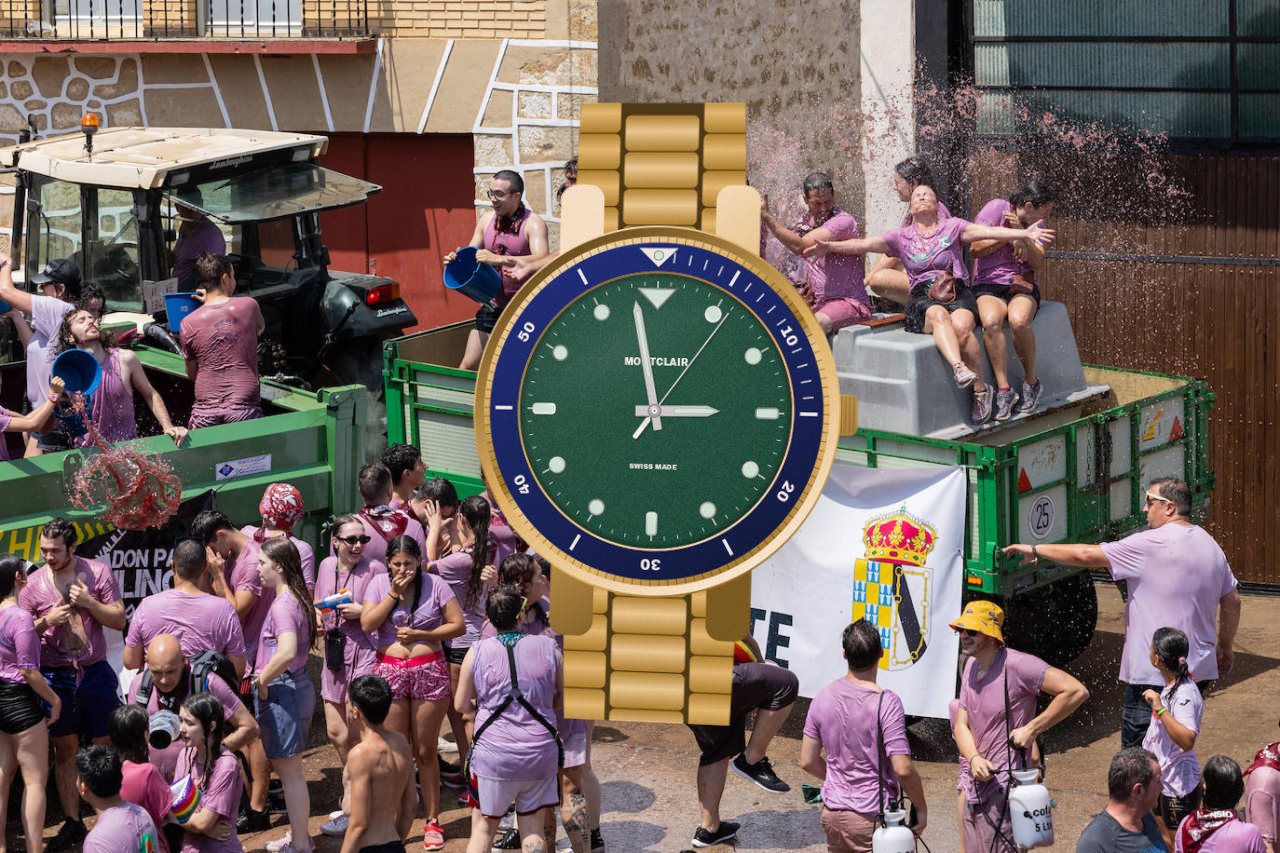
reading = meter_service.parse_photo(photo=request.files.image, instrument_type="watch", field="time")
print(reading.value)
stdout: 2:58:06
